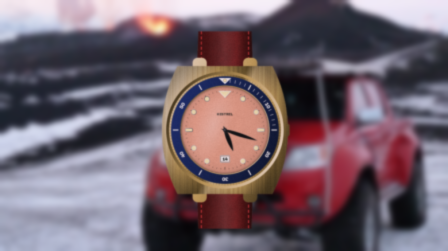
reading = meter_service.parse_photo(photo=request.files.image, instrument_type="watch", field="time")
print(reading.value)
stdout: 5:18
